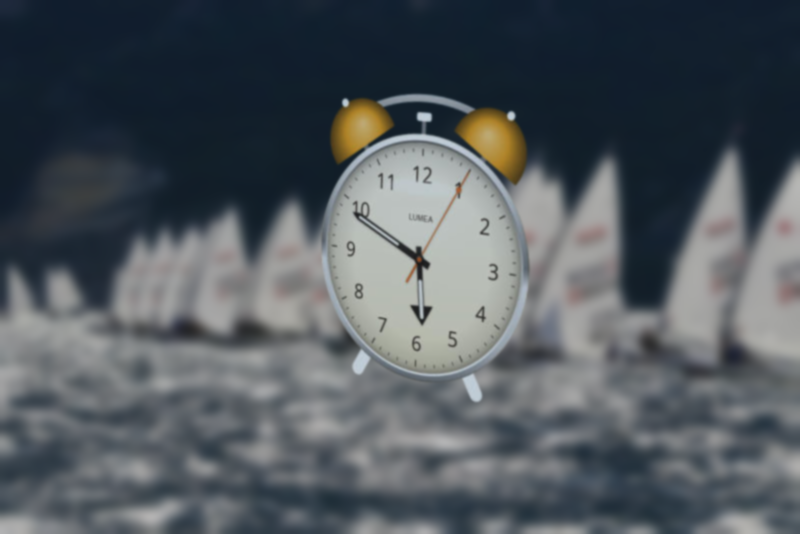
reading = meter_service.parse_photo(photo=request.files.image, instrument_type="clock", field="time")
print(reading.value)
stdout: 5:49:05
